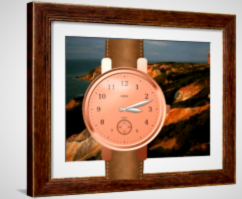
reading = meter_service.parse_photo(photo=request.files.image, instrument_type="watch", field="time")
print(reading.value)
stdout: 3:12
